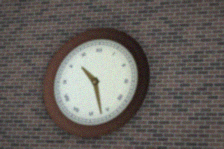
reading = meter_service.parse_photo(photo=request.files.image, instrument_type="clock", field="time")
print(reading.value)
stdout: 10:27
